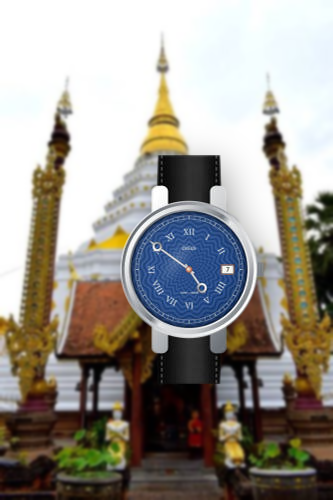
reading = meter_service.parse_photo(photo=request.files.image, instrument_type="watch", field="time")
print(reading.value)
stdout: 4:51
